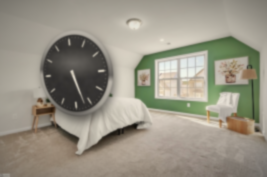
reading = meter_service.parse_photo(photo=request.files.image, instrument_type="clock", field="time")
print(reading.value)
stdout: 5:27
